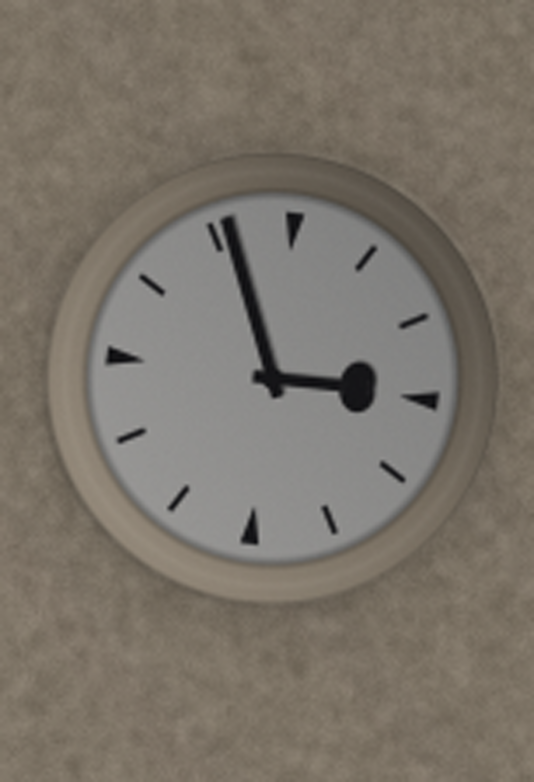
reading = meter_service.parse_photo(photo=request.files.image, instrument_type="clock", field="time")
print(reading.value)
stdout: 2:56
